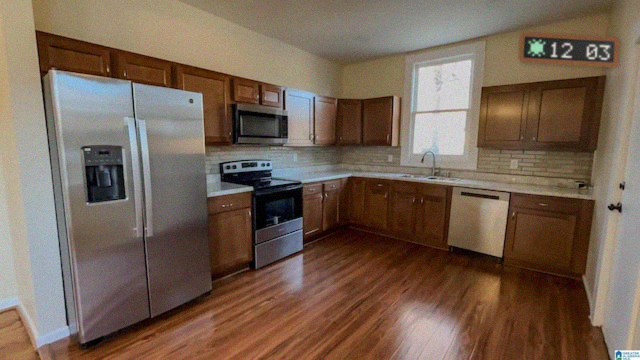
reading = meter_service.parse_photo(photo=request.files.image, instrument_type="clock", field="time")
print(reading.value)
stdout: 12:03
